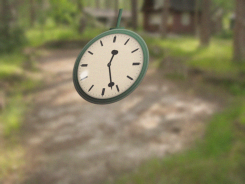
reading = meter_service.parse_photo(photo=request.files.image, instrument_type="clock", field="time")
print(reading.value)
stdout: 12:27
